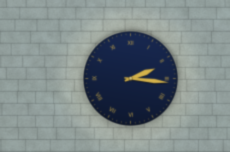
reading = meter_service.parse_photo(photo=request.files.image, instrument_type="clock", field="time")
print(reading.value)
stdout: 2:16
